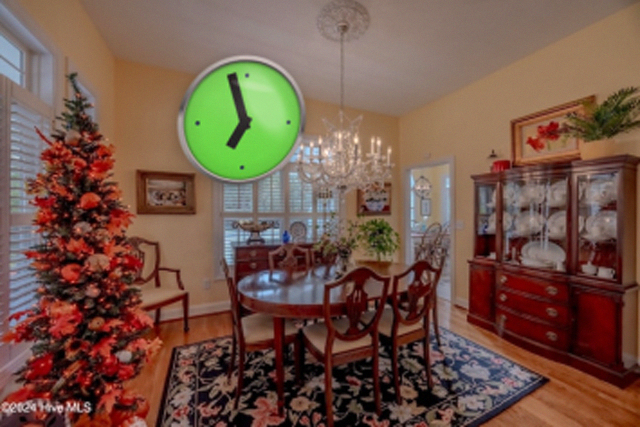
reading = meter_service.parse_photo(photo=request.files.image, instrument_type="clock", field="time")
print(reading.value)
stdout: 6:57
